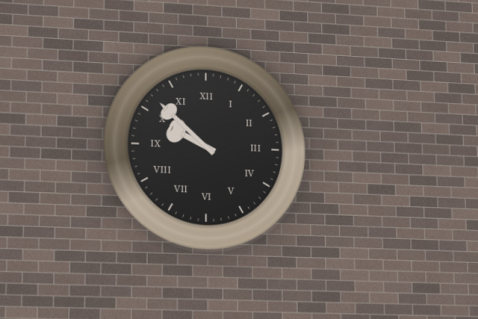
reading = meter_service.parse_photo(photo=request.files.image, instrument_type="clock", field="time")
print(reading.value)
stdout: 9:52
